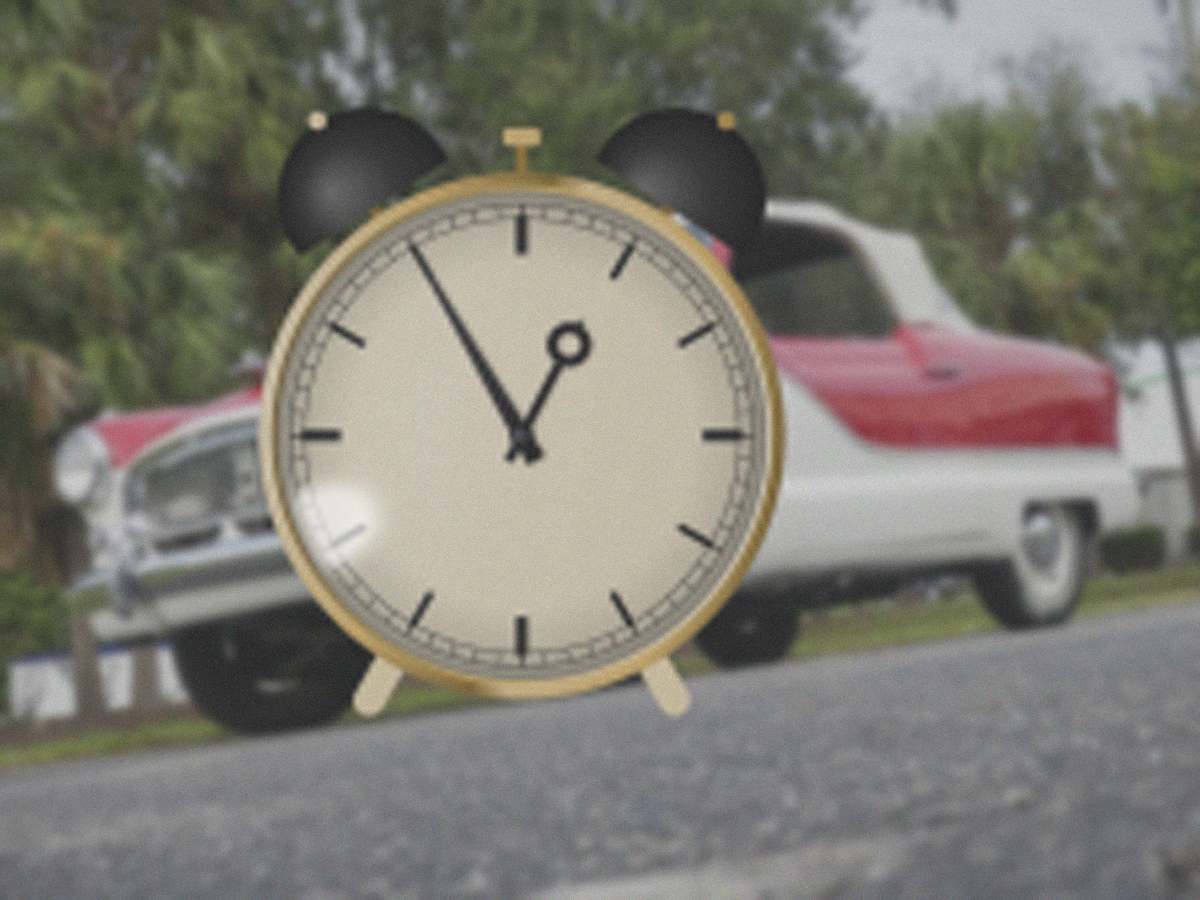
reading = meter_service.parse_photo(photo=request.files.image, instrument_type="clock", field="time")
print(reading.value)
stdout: 12:55
